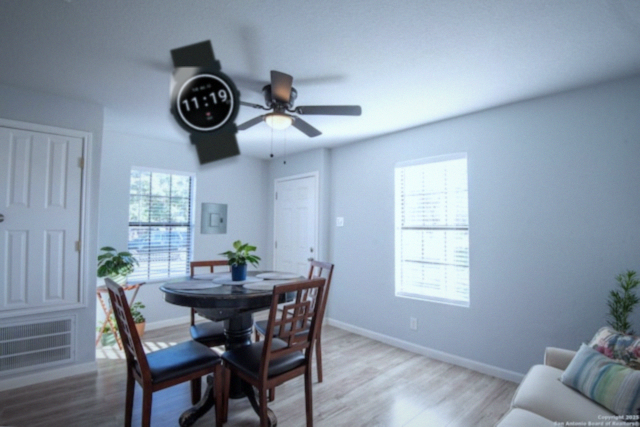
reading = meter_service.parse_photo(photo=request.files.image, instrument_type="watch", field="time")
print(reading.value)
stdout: 11:19
